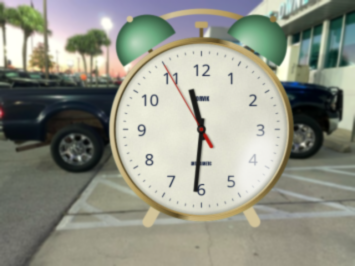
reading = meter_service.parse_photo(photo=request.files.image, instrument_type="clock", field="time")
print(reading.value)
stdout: 11:30:55
